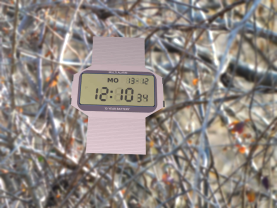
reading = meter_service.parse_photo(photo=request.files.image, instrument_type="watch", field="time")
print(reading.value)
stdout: 12:10:34
